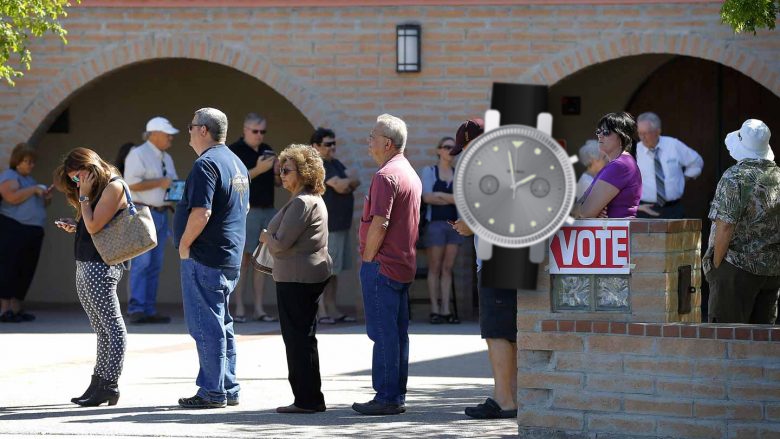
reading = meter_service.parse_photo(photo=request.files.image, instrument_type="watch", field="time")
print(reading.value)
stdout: 1:58
